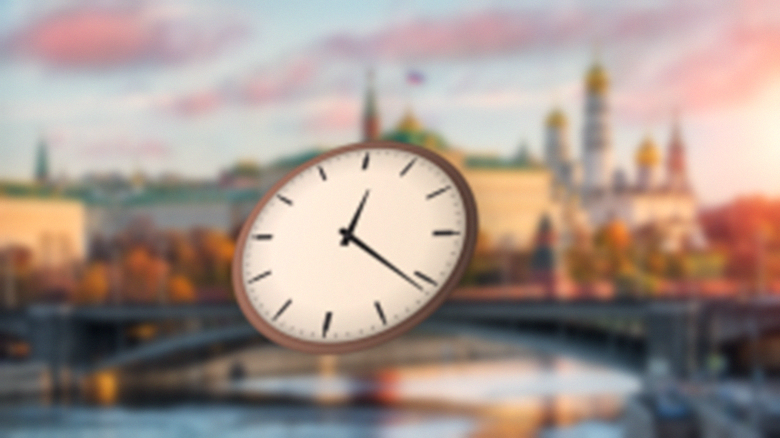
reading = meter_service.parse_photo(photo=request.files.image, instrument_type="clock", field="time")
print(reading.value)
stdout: 12:21
